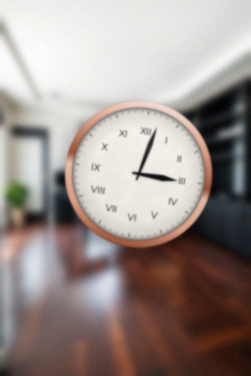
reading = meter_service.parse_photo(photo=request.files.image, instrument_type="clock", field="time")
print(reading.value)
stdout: 3:02
